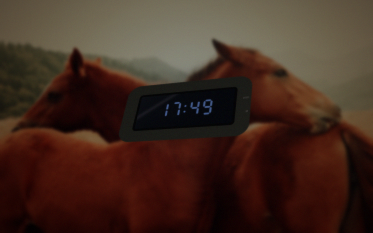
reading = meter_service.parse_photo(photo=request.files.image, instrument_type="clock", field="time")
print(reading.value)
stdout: 17:49
